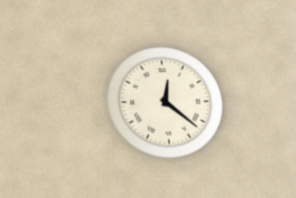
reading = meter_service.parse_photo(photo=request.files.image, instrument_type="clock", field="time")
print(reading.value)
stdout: 12:22
